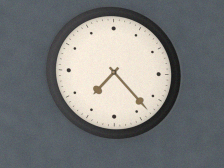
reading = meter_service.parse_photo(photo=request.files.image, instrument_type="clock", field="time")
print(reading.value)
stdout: 7:23
